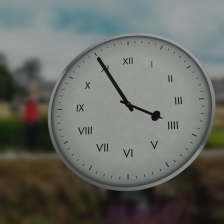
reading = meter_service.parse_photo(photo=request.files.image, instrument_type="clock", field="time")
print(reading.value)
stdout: 3:55
